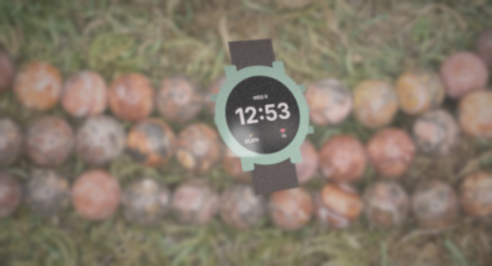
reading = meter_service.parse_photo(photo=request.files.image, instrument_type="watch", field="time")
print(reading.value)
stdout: 12:53
